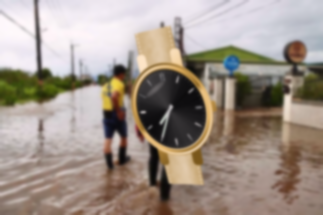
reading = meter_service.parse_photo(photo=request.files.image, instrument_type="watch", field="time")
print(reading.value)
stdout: 7:35
